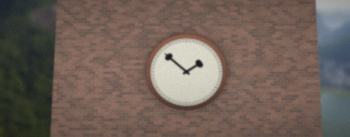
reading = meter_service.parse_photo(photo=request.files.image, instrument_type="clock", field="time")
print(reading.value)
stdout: 1:52
